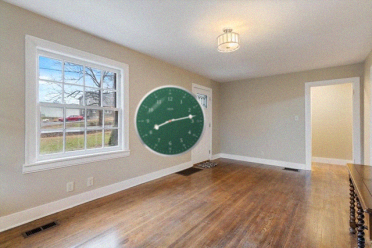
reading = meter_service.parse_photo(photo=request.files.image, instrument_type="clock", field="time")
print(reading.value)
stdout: 8:13
